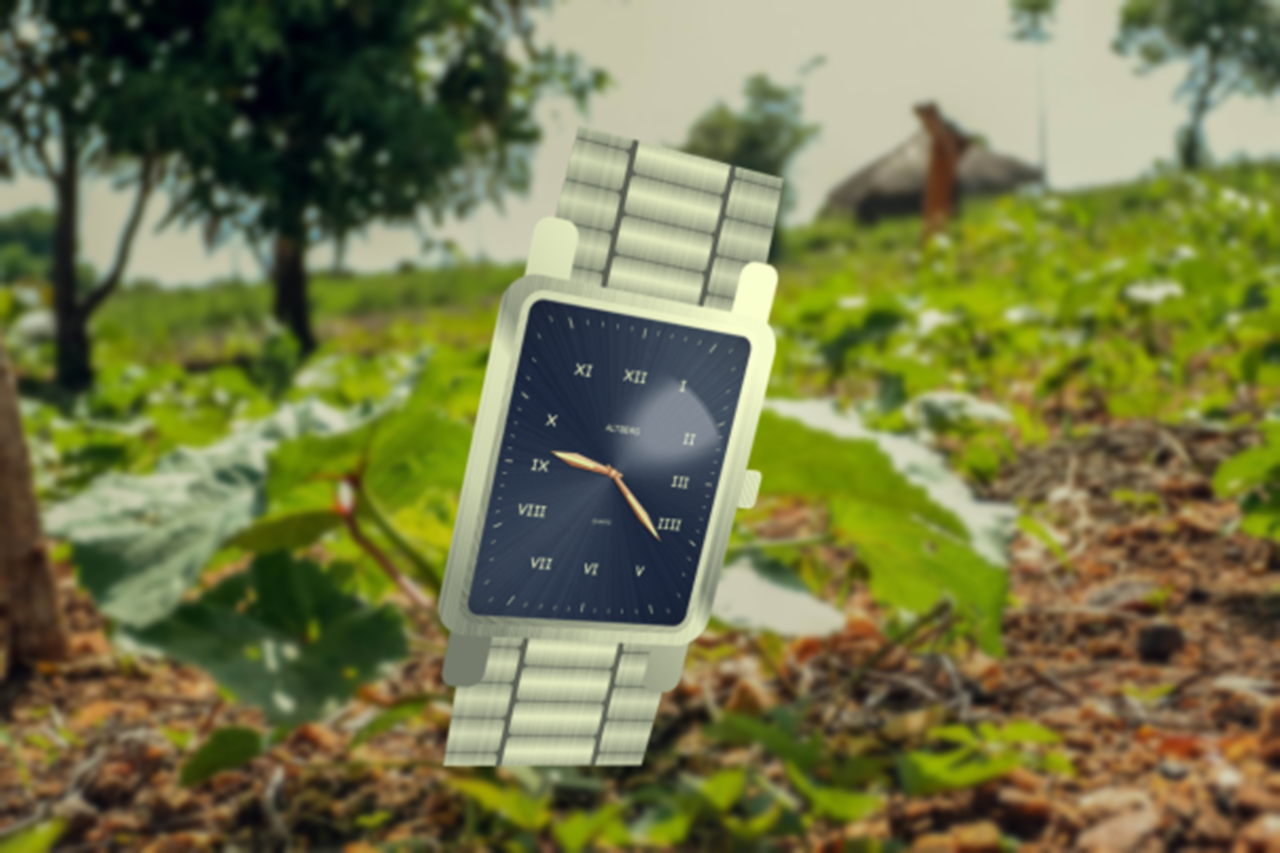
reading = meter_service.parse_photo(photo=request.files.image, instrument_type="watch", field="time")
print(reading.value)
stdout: 9:22
